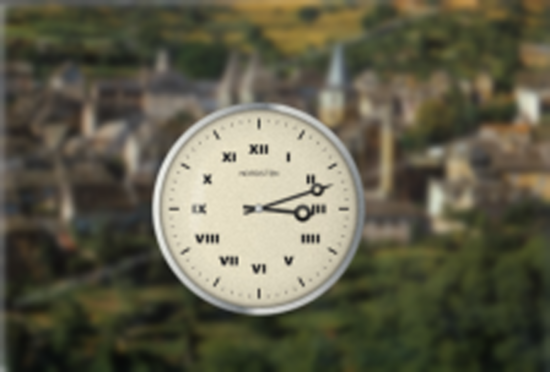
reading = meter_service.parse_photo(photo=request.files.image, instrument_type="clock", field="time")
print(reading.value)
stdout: 3:12
